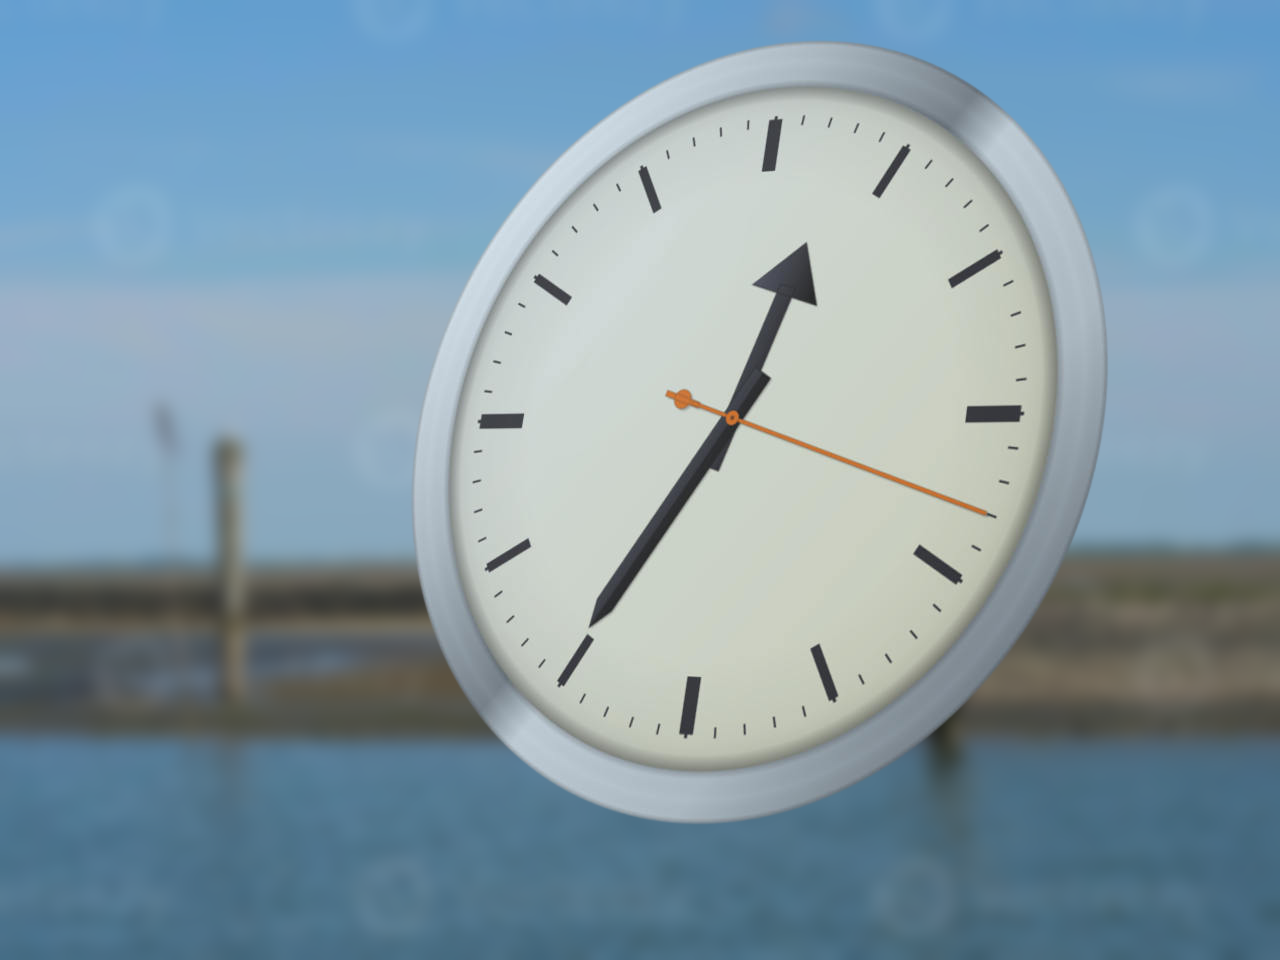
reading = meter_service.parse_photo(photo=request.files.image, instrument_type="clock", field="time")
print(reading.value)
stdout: 12:35:18
